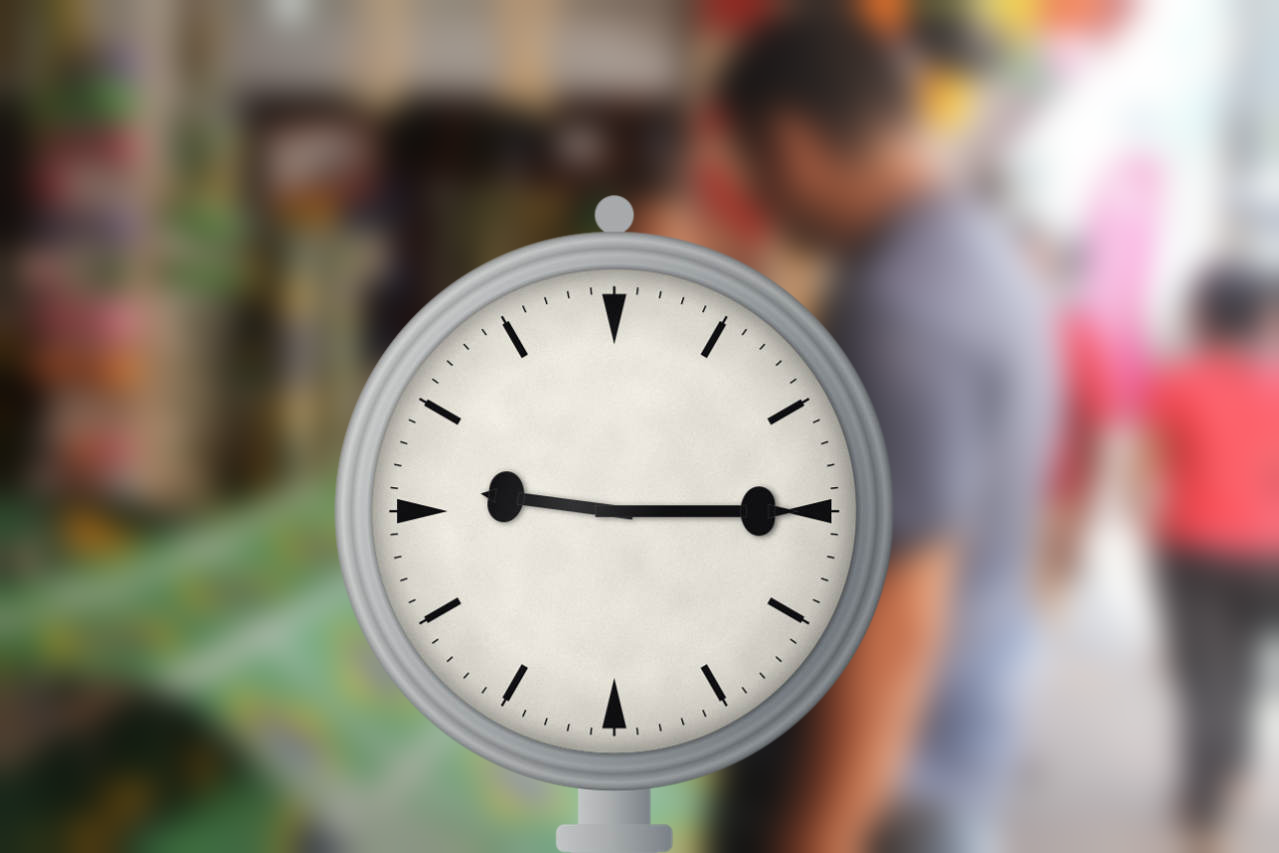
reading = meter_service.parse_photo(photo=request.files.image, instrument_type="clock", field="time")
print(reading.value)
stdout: 9:15
